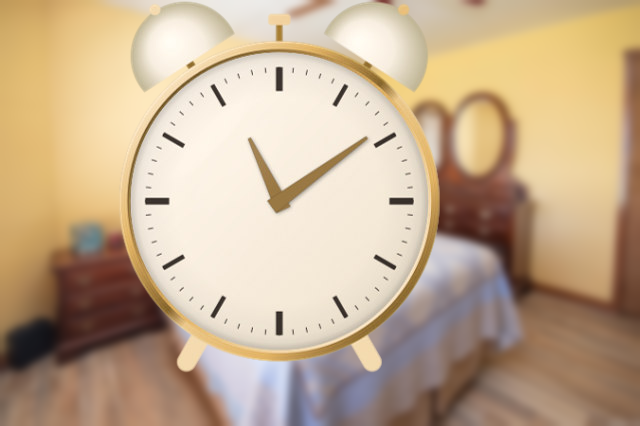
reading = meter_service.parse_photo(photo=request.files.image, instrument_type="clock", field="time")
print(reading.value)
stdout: 11:09
